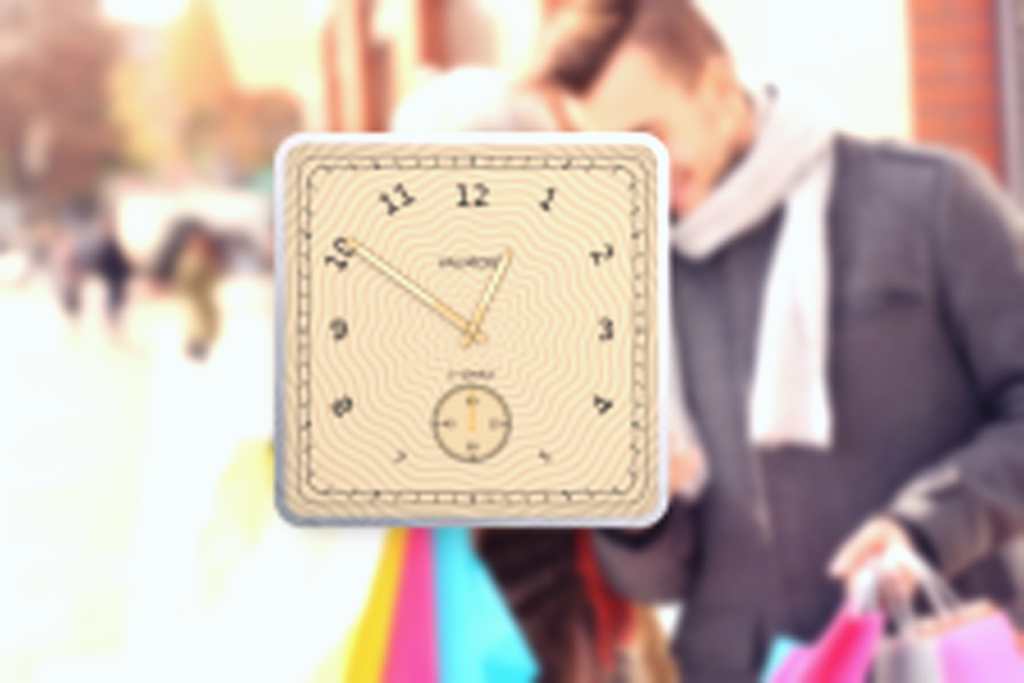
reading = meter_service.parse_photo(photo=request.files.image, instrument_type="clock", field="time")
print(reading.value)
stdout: 12:51
